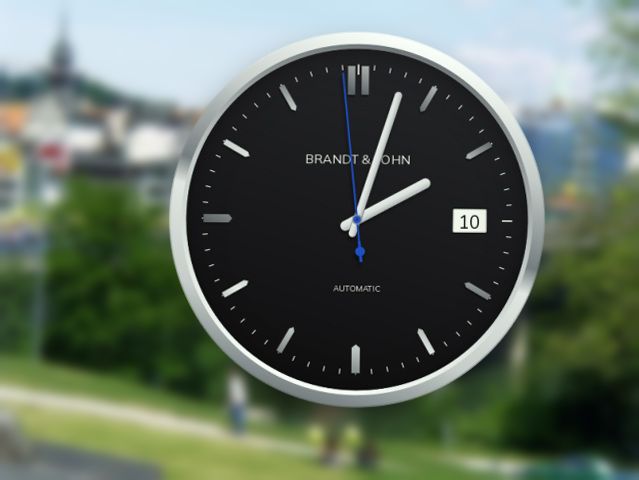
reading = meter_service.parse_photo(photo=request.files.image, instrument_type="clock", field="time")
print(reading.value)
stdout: 2:02:59
